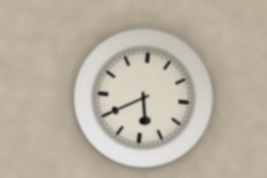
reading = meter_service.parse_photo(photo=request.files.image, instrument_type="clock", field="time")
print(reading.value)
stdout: 5:40
